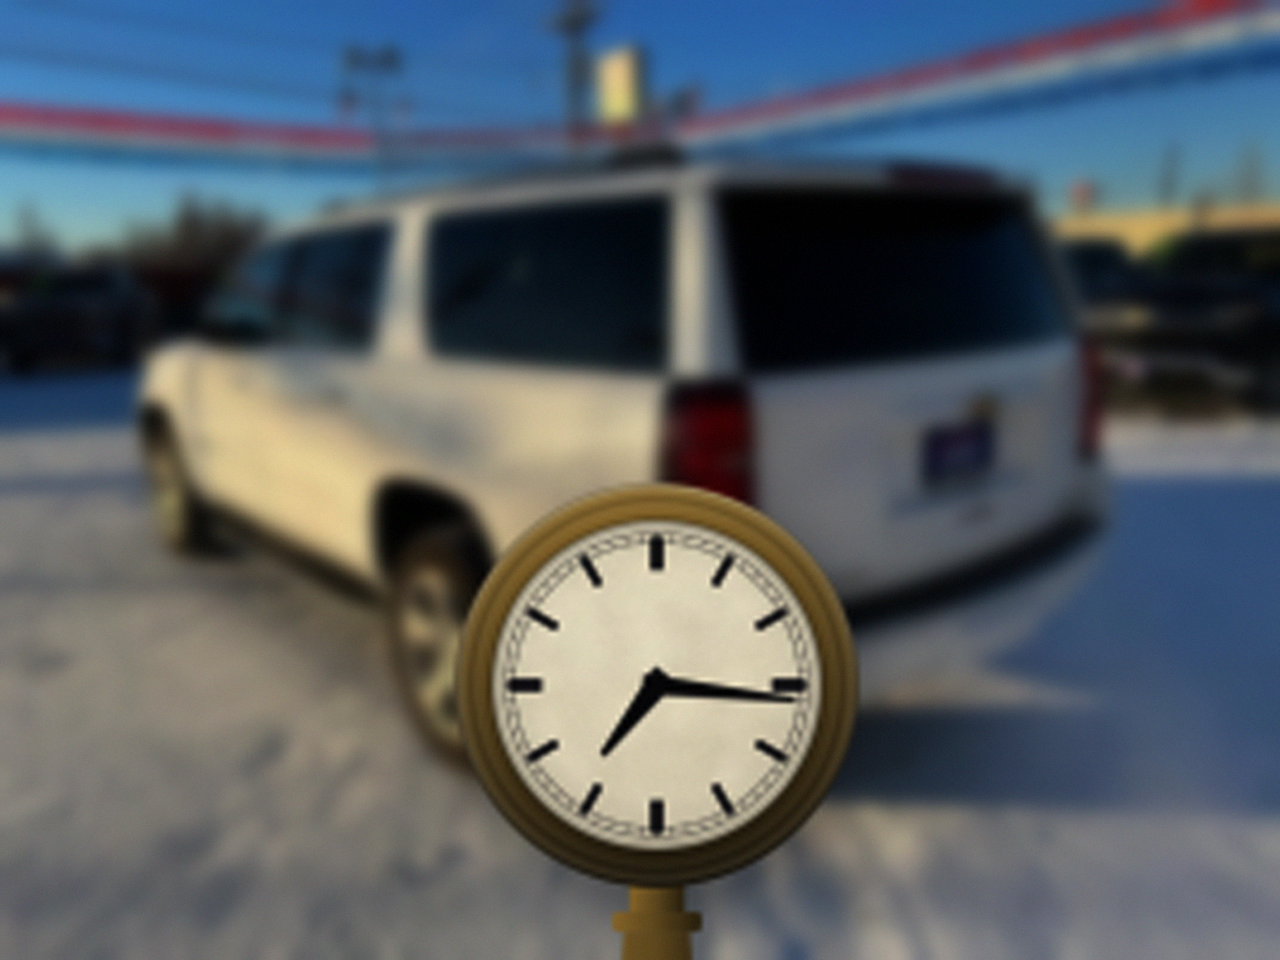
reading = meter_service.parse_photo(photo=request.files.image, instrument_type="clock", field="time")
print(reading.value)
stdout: 7:16
